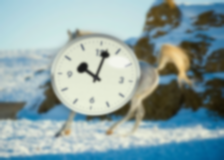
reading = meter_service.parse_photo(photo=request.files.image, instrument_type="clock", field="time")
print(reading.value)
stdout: 10:02
